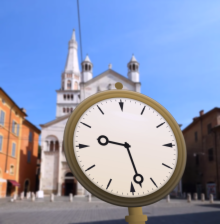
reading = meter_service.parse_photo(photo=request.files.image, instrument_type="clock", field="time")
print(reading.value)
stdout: 9:28
